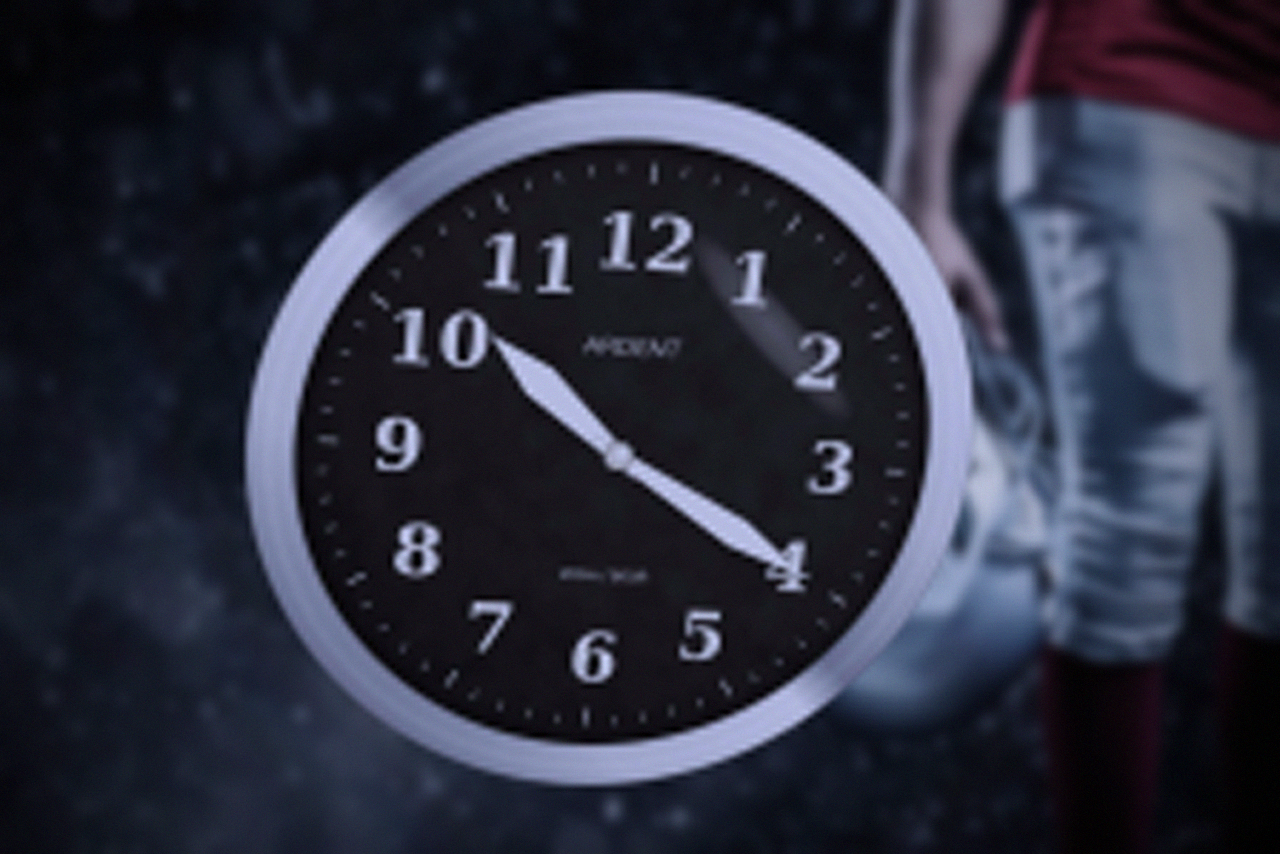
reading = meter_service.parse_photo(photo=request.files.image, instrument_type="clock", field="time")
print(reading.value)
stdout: 10:20
